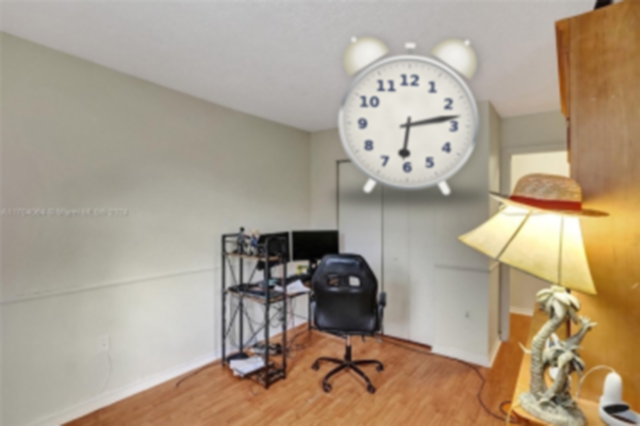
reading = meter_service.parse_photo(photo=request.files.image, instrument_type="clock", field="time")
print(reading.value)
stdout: 6:13
